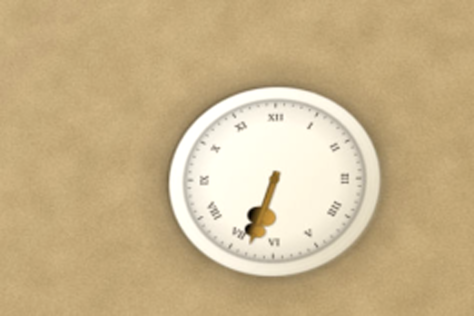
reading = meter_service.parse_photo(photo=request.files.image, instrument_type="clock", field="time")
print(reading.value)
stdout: 6:33
